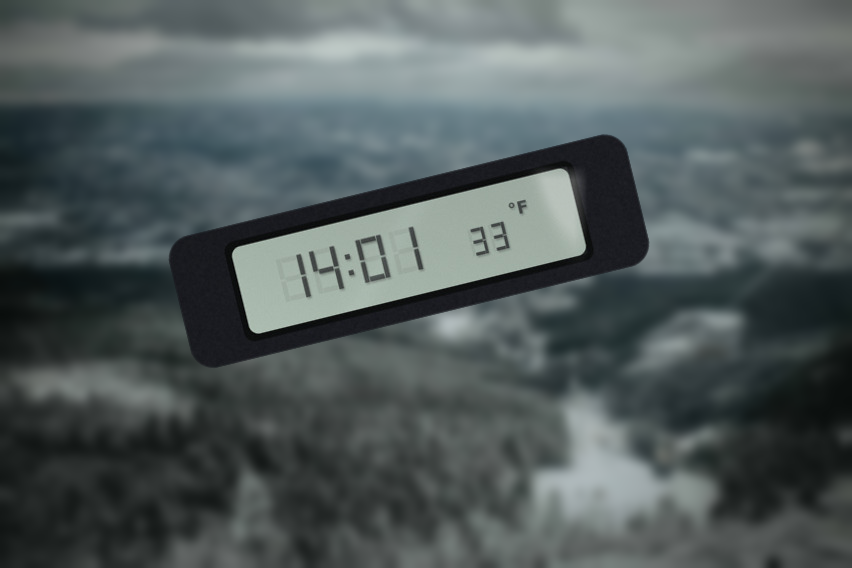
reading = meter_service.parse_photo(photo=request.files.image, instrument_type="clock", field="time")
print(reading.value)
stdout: 14:01
